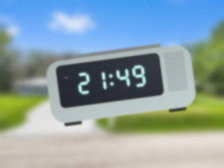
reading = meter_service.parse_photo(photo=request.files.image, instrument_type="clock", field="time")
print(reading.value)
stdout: 21:49
